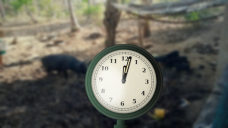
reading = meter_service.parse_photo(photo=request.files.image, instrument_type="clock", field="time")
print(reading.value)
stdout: 12:02
